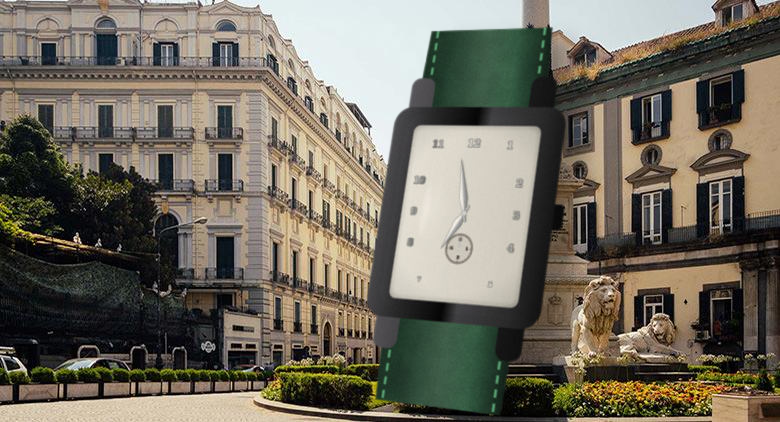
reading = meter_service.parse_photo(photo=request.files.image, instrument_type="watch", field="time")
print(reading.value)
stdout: 6:58
